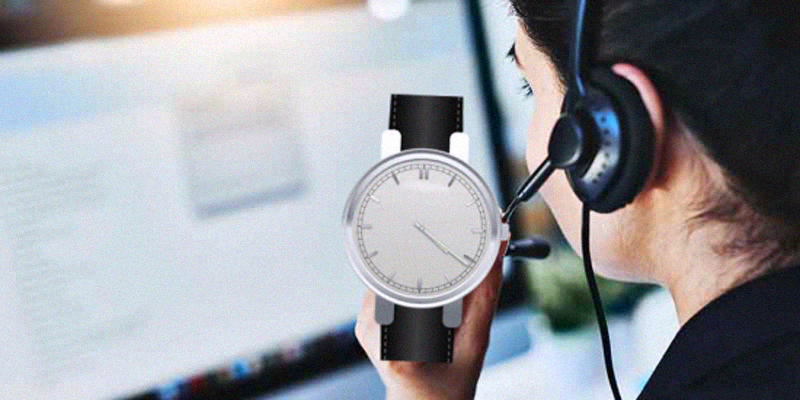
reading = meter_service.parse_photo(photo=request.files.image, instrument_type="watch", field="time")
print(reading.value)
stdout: 4:21
